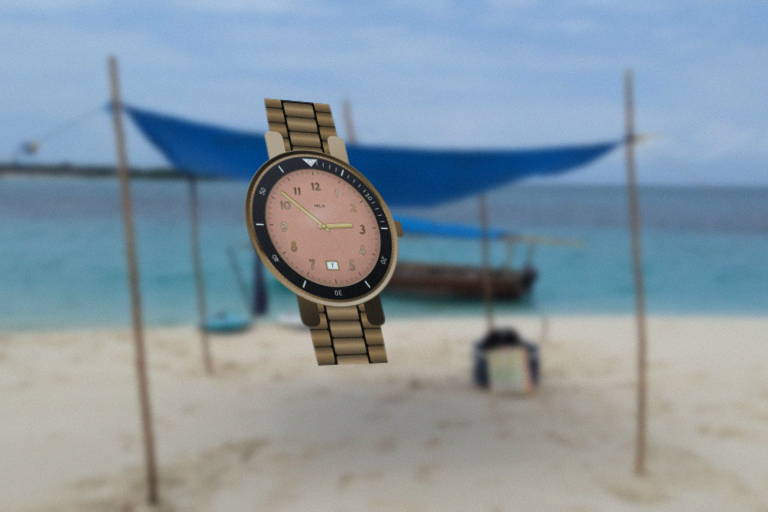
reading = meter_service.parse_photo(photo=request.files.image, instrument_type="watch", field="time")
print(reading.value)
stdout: 2:52
